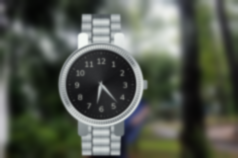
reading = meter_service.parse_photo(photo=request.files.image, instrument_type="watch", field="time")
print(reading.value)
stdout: 6:23
